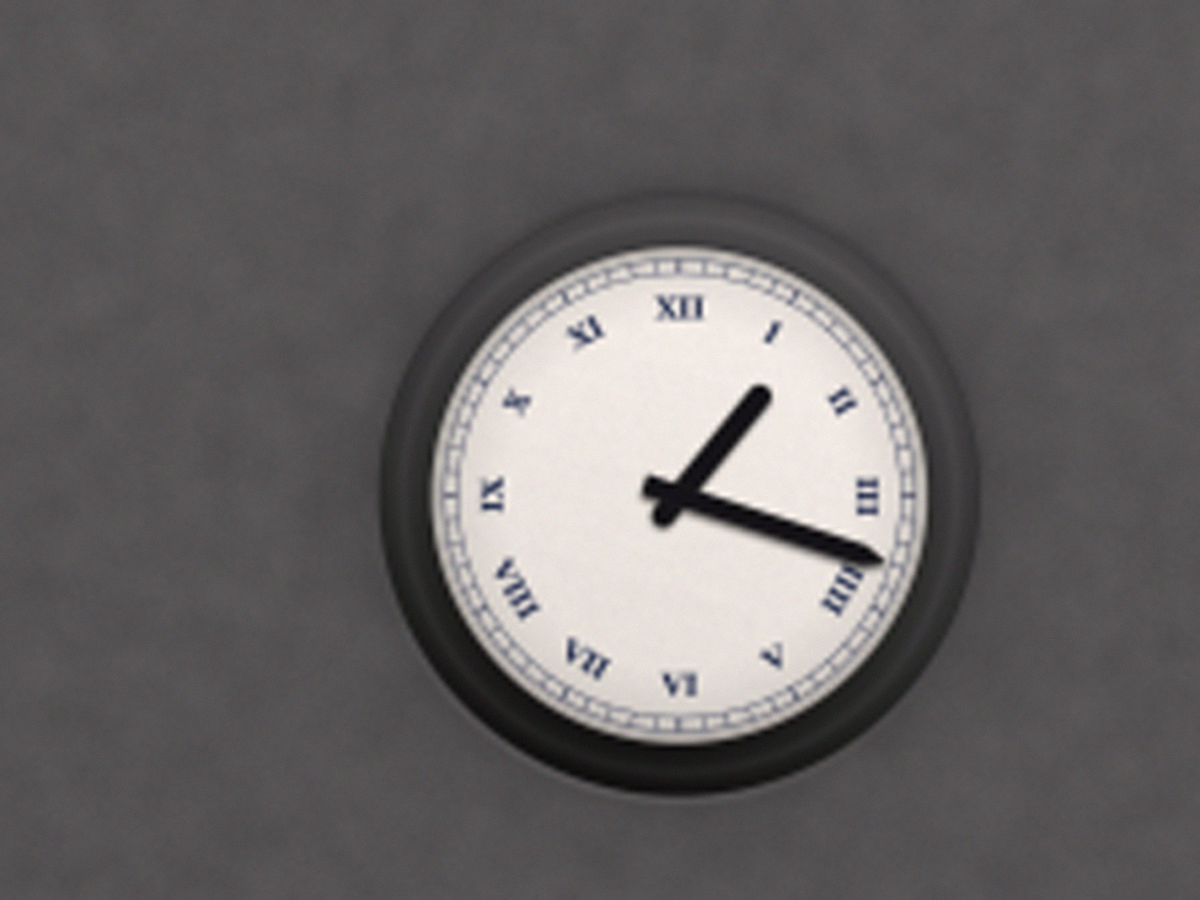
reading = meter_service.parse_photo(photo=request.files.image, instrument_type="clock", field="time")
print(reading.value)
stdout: 1:18
